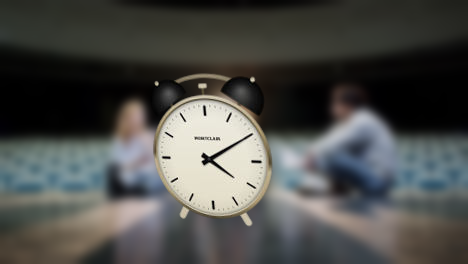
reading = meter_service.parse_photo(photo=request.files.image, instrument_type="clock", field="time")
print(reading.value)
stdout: 4:10
